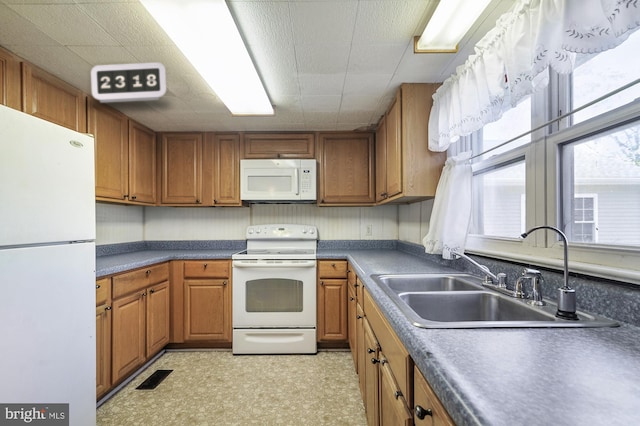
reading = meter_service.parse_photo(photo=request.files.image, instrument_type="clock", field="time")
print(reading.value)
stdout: 23:18
